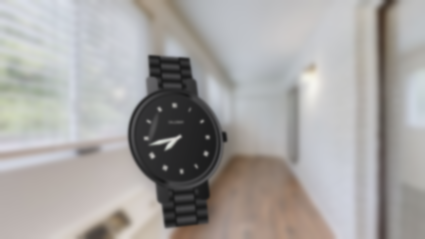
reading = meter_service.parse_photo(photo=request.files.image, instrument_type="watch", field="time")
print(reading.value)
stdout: 7:43
